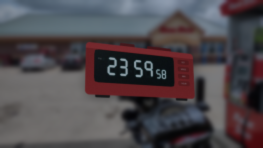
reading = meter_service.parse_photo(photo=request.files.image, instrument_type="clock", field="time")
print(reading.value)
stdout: 23:59:58
